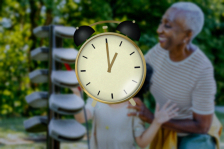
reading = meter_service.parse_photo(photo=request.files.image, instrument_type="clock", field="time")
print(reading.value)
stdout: 1:00
